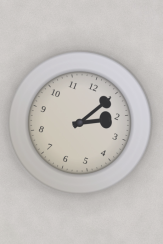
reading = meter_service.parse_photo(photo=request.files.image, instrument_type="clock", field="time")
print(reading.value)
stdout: 2:05
